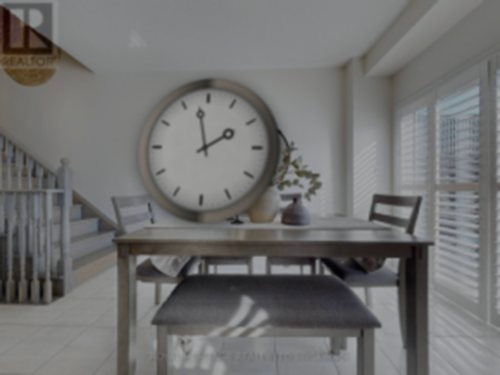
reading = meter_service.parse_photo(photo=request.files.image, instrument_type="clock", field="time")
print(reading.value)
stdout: 1:58
